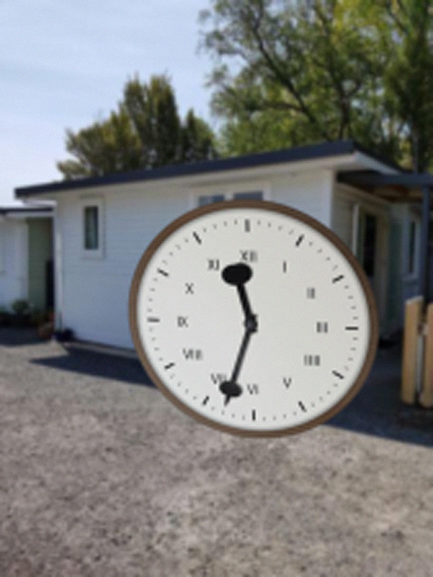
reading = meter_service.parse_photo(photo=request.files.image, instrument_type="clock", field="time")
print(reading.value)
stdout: 11:33
